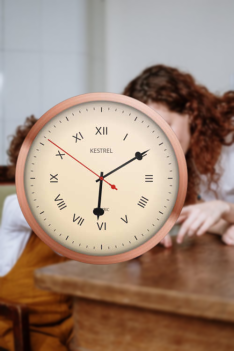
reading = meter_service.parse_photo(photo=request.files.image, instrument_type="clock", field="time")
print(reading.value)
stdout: 6:09:51
